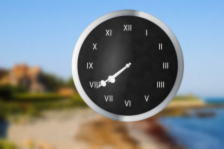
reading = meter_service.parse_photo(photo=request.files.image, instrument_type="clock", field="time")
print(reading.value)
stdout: 7:39
